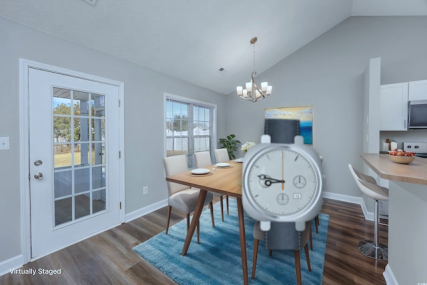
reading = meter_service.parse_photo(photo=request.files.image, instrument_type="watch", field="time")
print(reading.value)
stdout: 8:47
